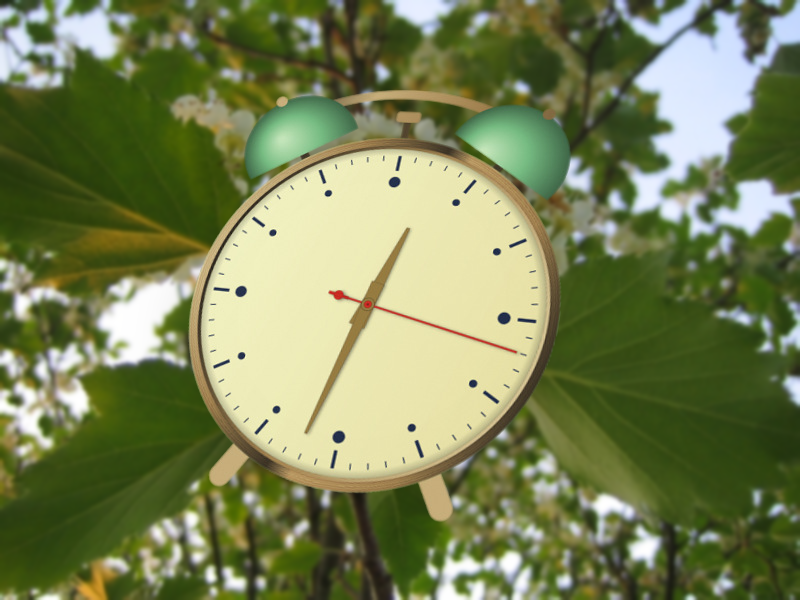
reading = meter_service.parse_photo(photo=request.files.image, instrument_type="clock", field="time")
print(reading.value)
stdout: 12:32:17
